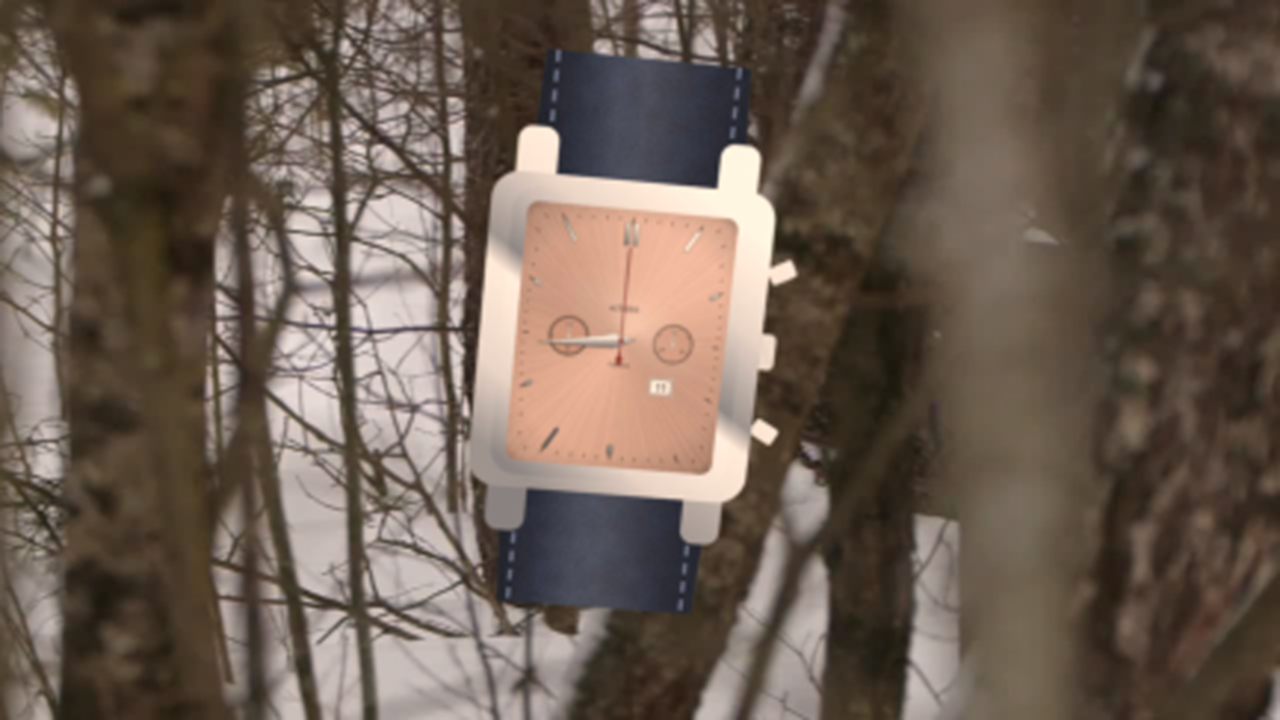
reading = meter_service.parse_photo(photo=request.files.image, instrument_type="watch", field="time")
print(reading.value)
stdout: 8:44
